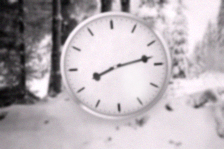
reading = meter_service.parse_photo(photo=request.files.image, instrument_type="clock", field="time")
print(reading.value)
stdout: 8:13
